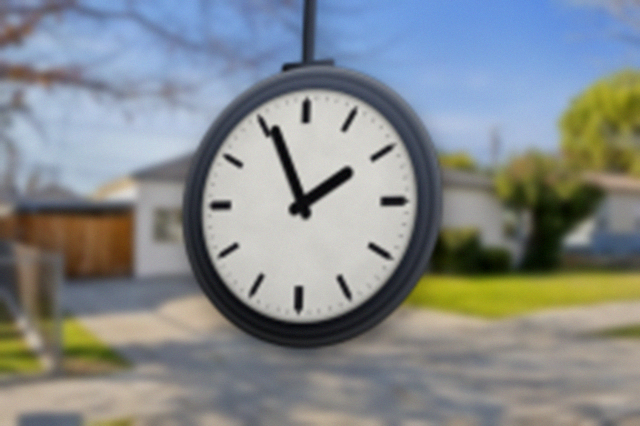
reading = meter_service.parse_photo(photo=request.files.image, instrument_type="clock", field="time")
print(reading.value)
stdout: 1:56
